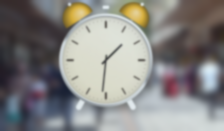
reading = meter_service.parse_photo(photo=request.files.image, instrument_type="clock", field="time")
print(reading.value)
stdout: 1:31
